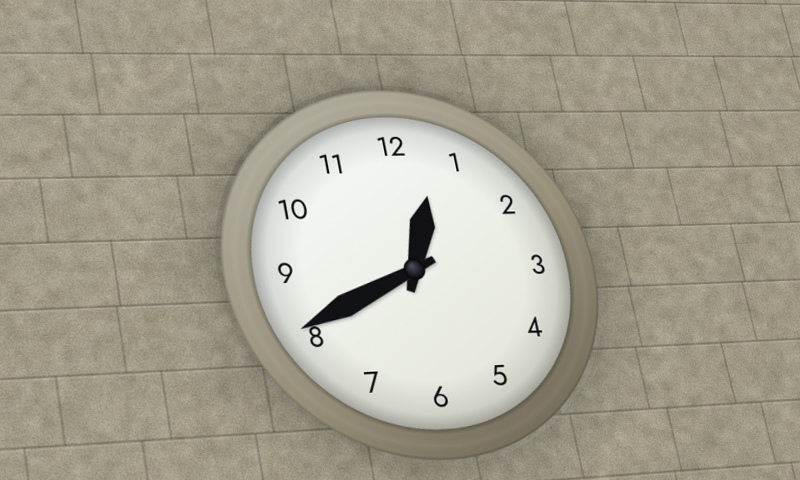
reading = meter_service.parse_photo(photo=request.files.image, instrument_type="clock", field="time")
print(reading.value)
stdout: 12:41
